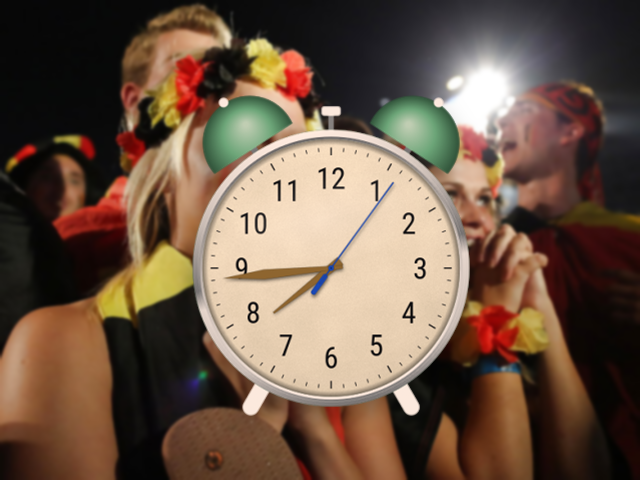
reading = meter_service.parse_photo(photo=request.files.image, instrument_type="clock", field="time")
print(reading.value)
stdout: 7:44:06
